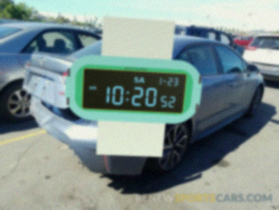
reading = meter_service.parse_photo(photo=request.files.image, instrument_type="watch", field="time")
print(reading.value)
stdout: 10:20:52
